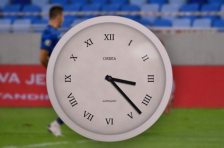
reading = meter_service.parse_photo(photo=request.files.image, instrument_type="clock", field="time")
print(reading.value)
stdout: 3:23
